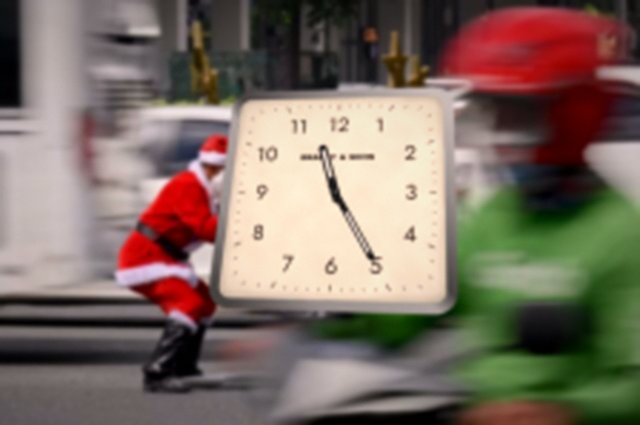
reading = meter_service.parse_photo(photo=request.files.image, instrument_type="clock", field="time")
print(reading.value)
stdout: 11:25
